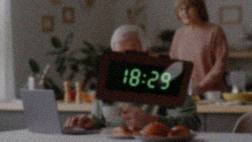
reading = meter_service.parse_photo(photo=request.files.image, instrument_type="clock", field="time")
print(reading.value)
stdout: 18:29
